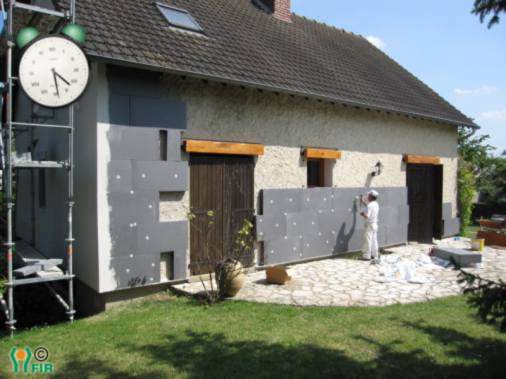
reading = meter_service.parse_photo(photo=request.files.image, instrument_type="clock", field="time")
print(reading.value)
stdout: 4:29
